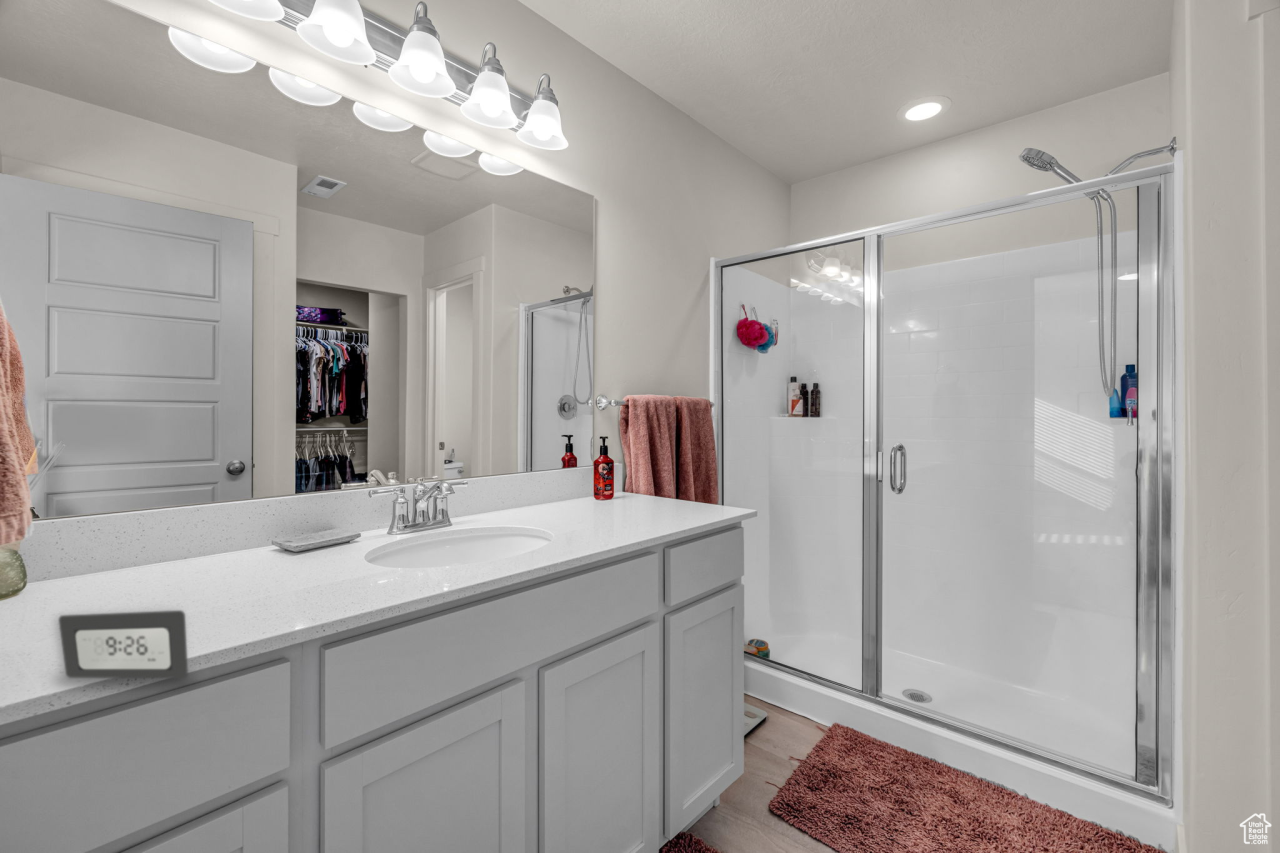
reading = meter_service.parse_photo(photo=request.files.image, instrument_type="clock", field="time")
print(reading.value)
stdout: 9:26
